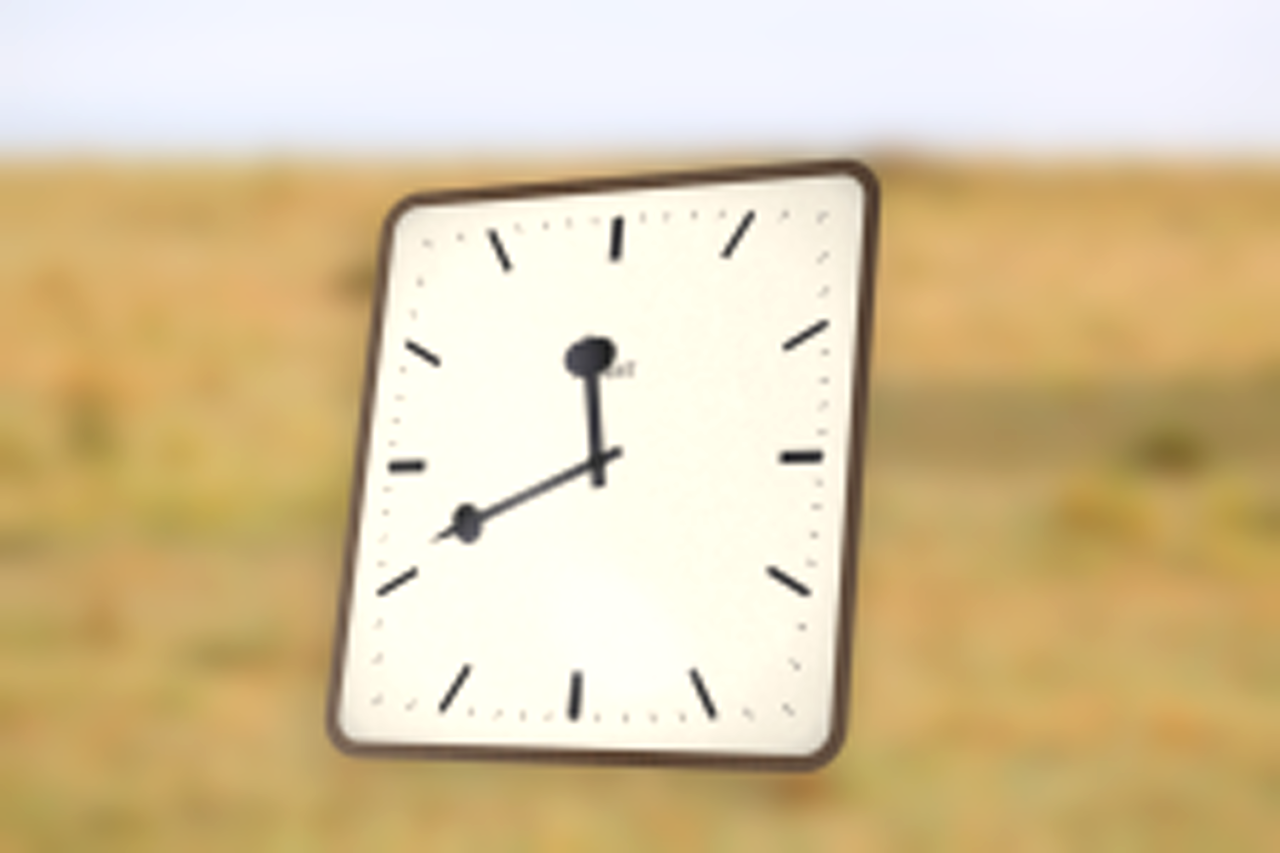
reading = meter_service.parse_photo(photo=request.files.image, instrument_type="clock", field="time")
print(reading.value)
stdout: 11:41
